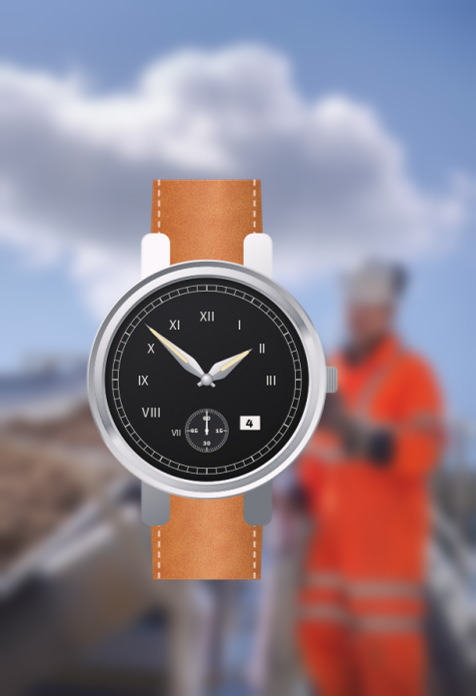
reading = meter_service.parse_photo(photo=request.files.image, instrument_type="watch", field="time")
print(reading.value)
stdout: 1:52
